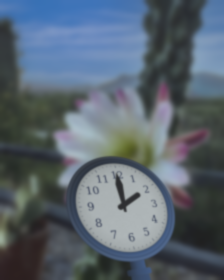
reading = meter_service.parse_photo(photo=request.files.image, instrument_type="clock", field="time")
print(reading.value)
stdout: 2:00
